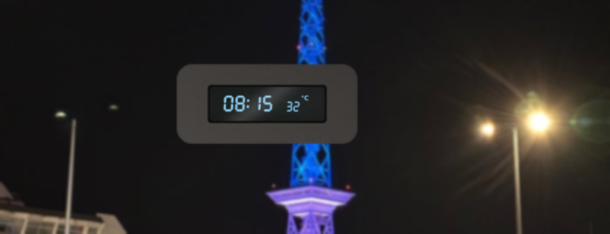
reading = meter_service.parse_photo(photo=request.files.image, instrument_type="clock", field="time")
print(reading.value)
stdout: 8:15
